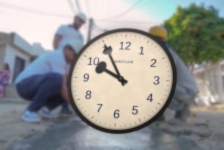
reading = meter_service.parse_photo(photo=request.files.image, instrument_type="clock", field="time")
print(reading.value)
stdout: 9:55
